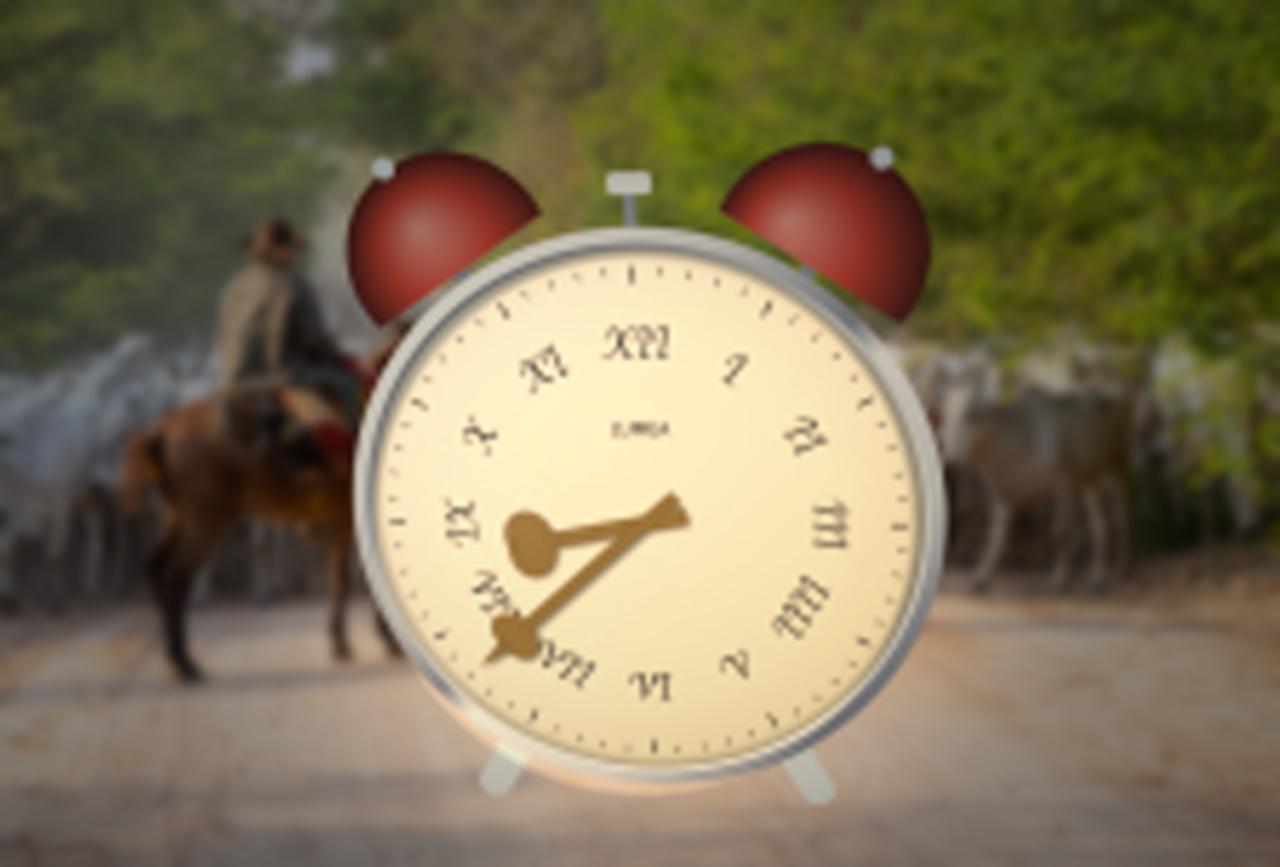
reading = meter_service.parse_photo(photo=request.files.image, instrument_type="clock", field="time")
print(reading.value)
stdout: 8:38
